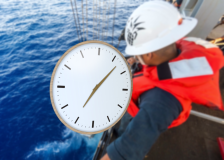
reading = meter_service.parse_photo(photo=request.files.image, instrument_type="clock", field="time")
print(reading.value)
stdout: 7:07
